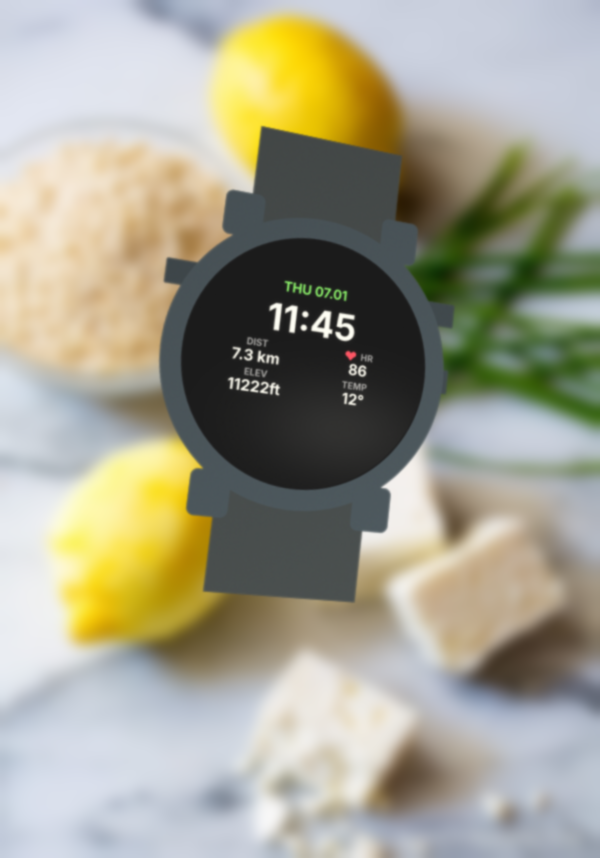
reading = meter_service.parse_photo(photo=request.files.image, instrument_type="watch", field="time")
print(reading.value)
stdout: 11:45
